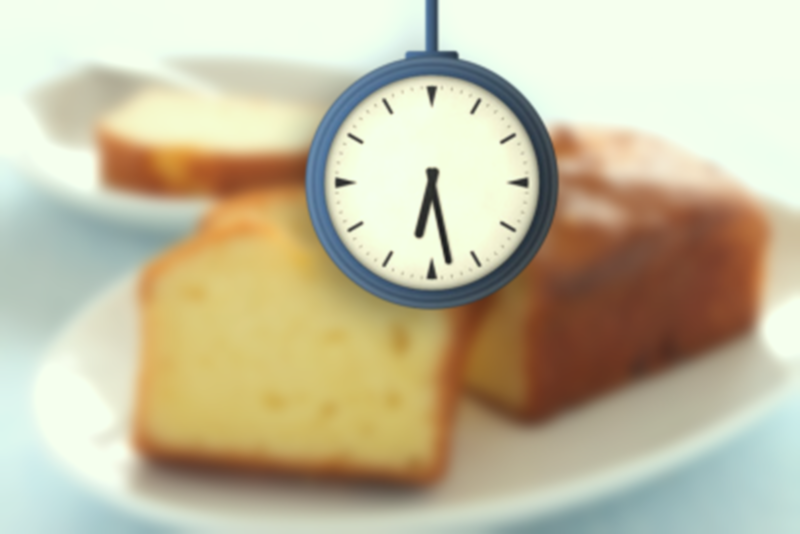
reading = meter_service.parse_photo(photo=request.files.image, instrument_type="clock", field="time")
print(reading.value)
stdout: 6:28
